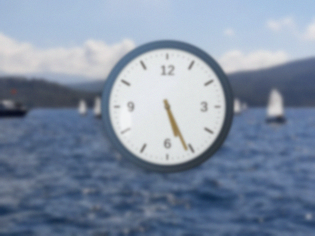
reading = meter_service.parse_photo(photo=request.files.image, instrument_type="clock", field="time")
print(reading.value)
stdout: 5:26
